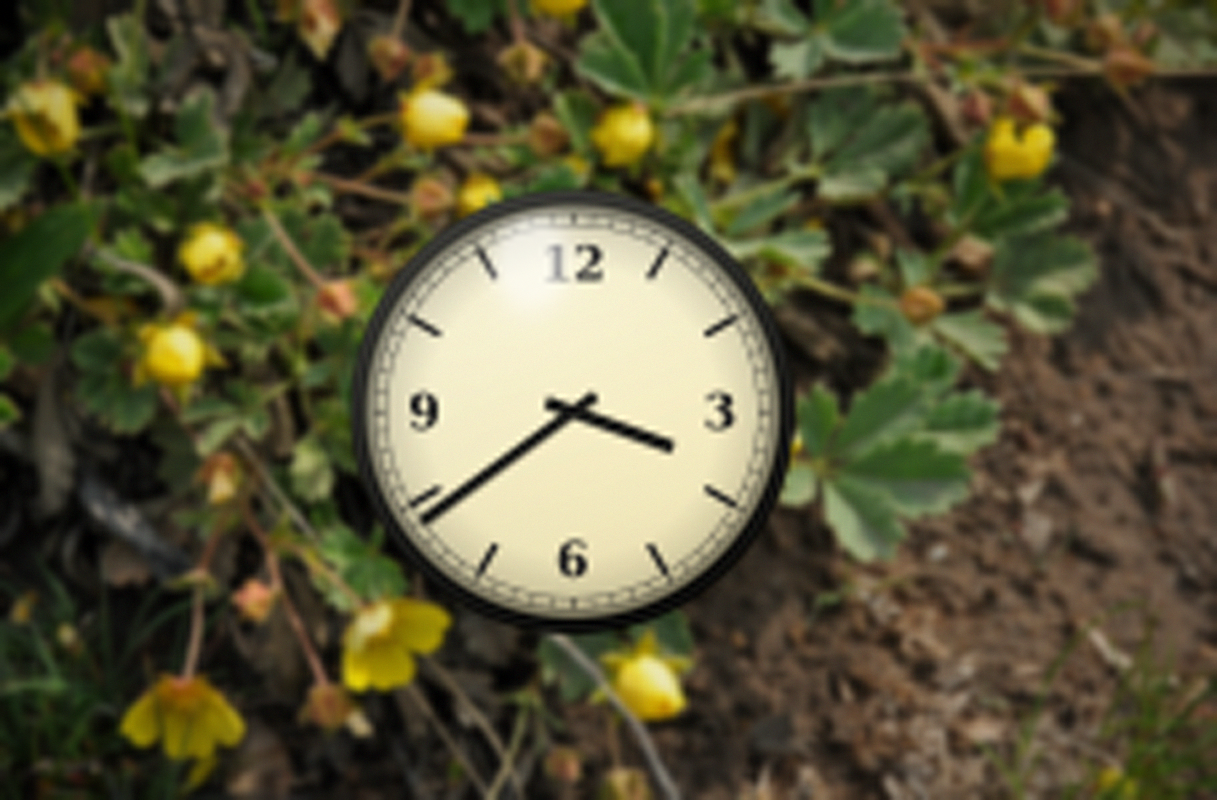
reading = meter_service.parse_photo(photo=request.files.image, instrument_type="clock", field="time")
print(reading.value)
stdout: 3:39
